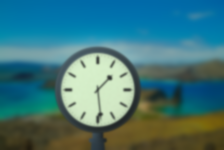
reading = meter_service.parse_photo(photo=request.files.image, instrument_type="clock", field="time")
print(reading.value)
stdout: 1:29
